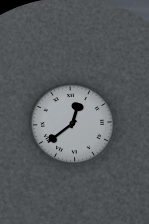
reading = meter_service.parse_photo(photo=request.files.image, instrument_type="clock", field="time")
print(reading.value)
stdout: 12:39
